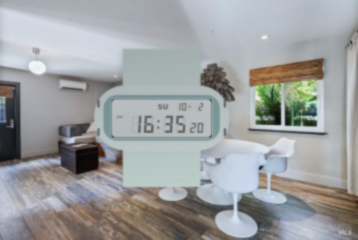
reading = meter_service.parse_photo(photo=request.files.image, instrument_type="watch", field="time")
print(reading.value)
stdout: 16:35:20
